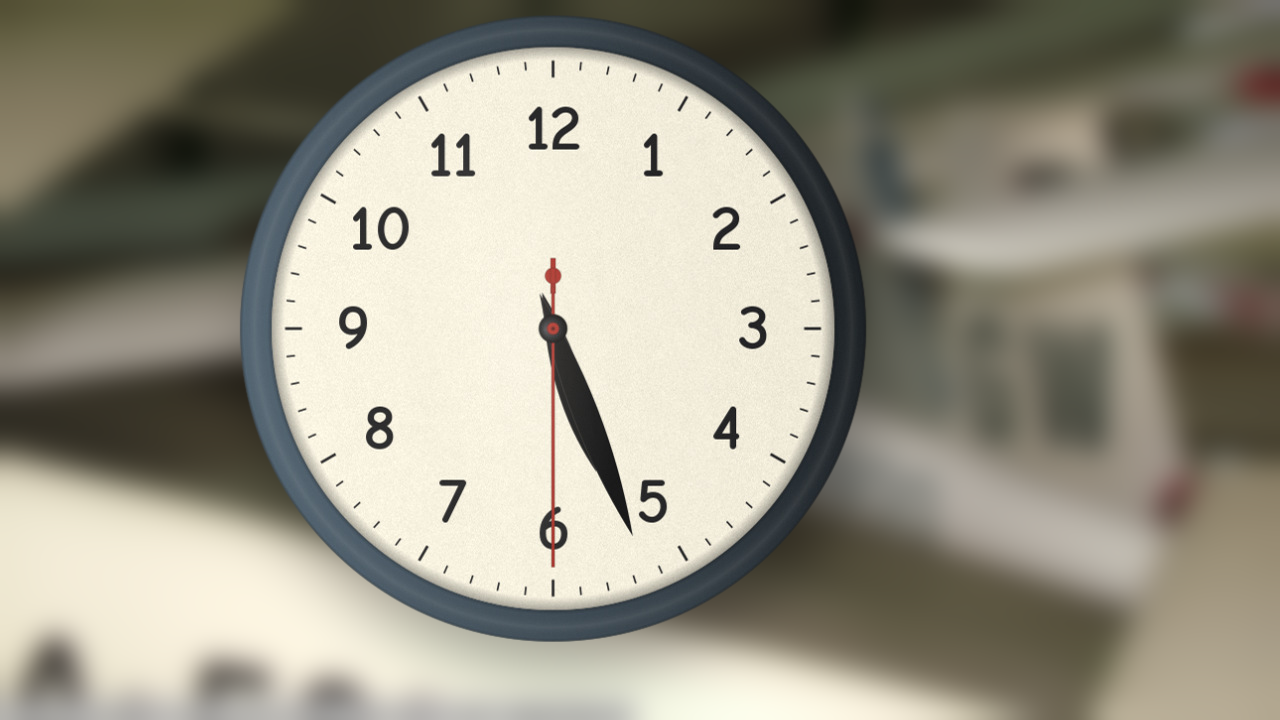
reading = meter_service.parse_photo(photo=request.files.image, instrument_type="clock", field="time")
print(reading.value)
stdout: 5:26:30
